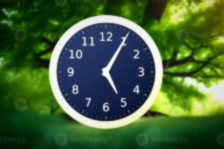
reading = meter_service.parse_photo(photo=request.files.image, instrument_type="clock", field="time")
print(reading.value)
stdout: 5:05
